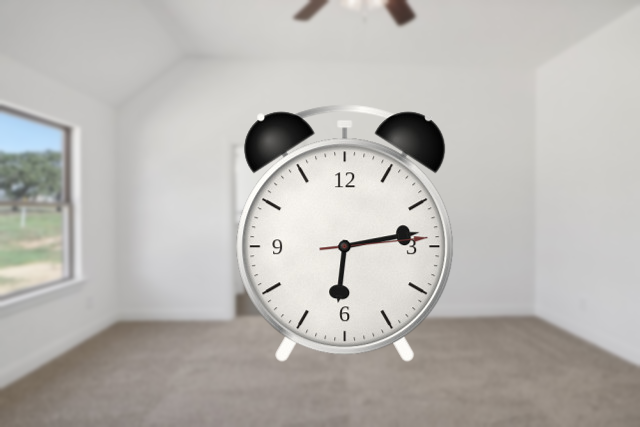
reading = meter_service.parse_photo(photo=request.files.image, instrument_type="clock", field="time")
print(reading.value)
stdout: 6:13:14
